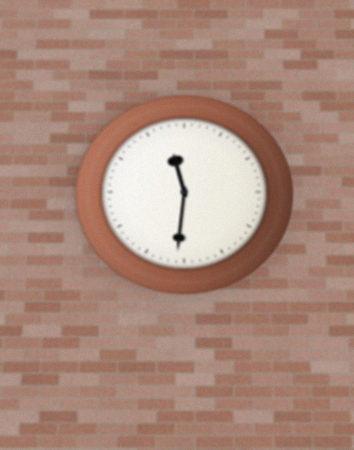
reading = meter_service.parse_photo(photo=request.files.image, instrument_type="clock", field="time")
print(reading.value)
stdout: 11:31
